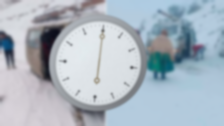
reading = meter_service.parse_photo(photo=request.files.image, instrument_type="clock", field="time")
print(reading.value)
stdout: 6:00
